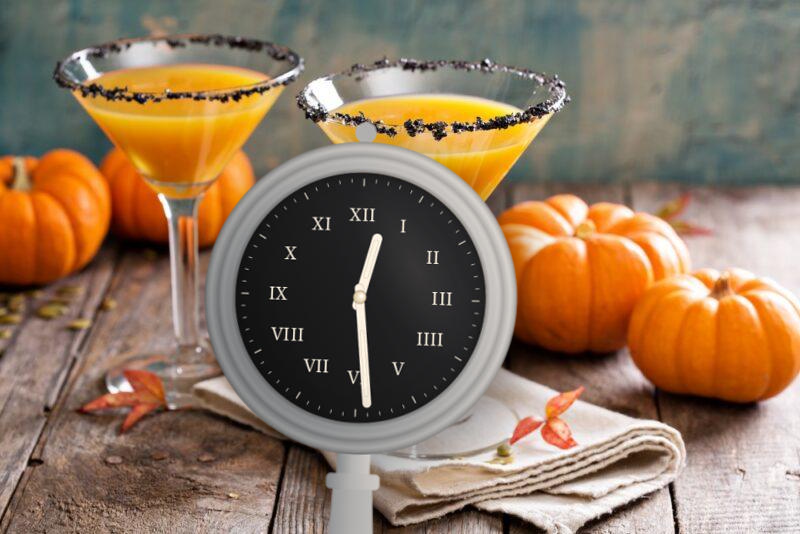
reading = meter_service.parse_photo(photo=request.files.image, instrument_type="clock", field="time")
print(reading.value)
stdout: 12:29
